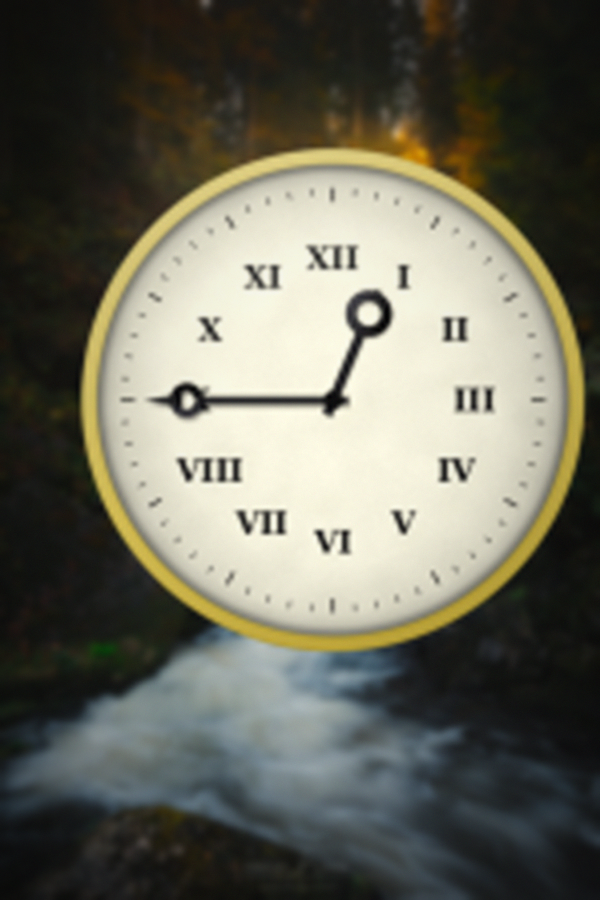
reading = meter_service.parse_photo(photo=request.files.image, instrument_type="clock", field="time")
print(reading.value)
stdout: 12:45
